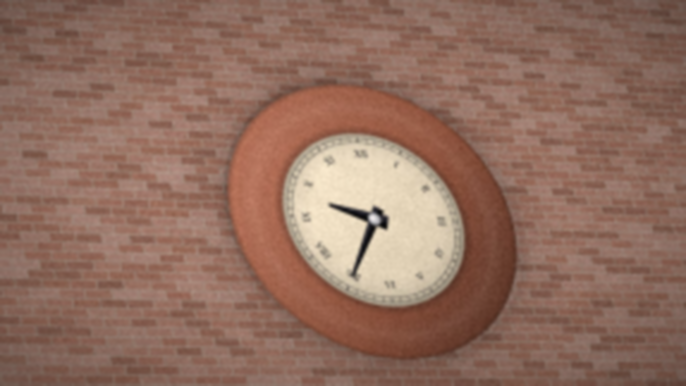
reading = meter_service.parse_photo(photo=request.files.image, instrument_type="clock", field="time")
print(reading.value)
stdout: 9:35
